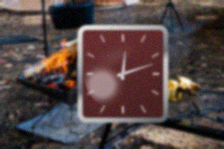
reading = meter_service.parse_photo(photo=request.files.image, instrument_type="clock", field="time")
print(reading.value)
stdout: 12:12
